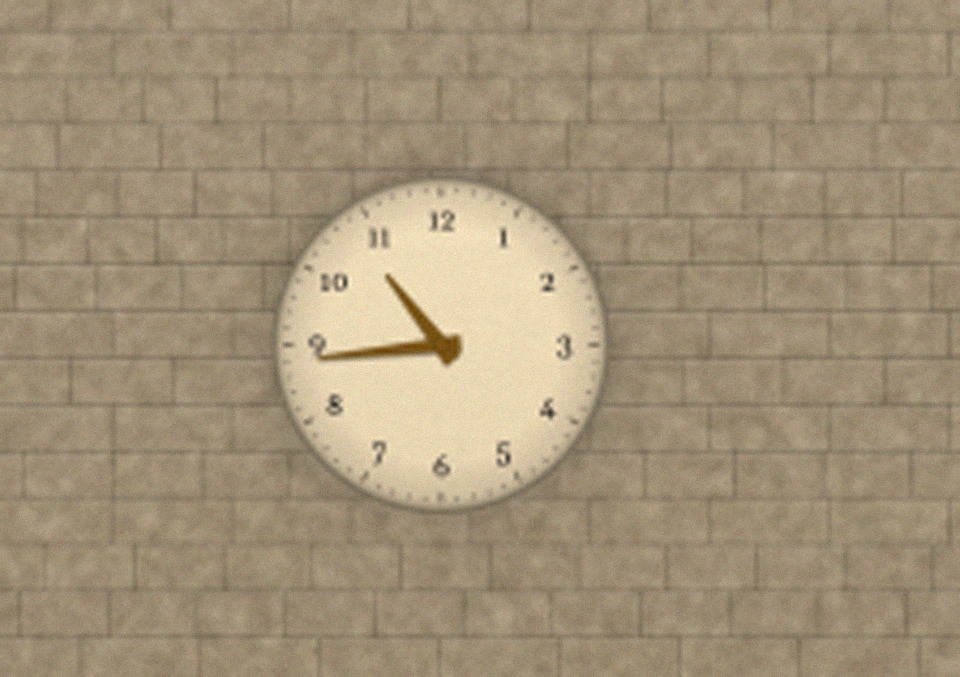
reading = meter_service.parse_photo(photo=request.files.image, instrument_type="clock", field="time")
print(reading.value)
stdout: 10:44
